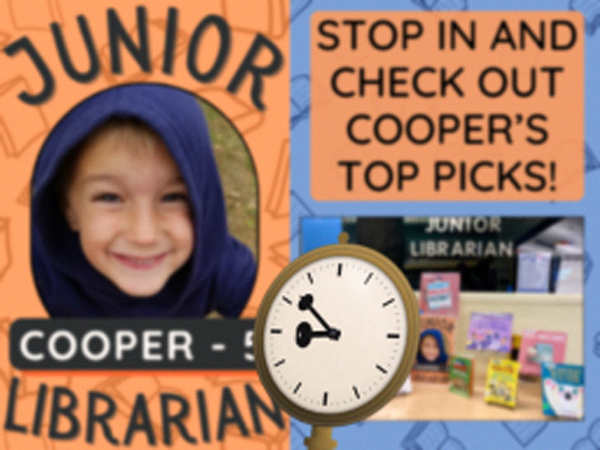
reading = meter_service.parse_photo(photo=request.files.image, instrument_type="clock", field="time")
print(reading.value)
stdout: 8:52
